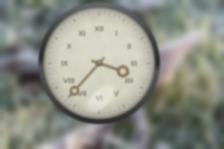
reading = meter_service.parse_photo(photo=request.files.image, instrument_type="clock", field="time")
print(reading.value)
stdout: 3:37
